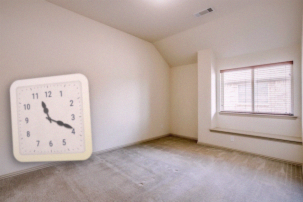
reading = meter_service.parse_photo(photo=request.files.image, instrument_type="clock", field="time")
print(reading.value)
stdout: 11:19
